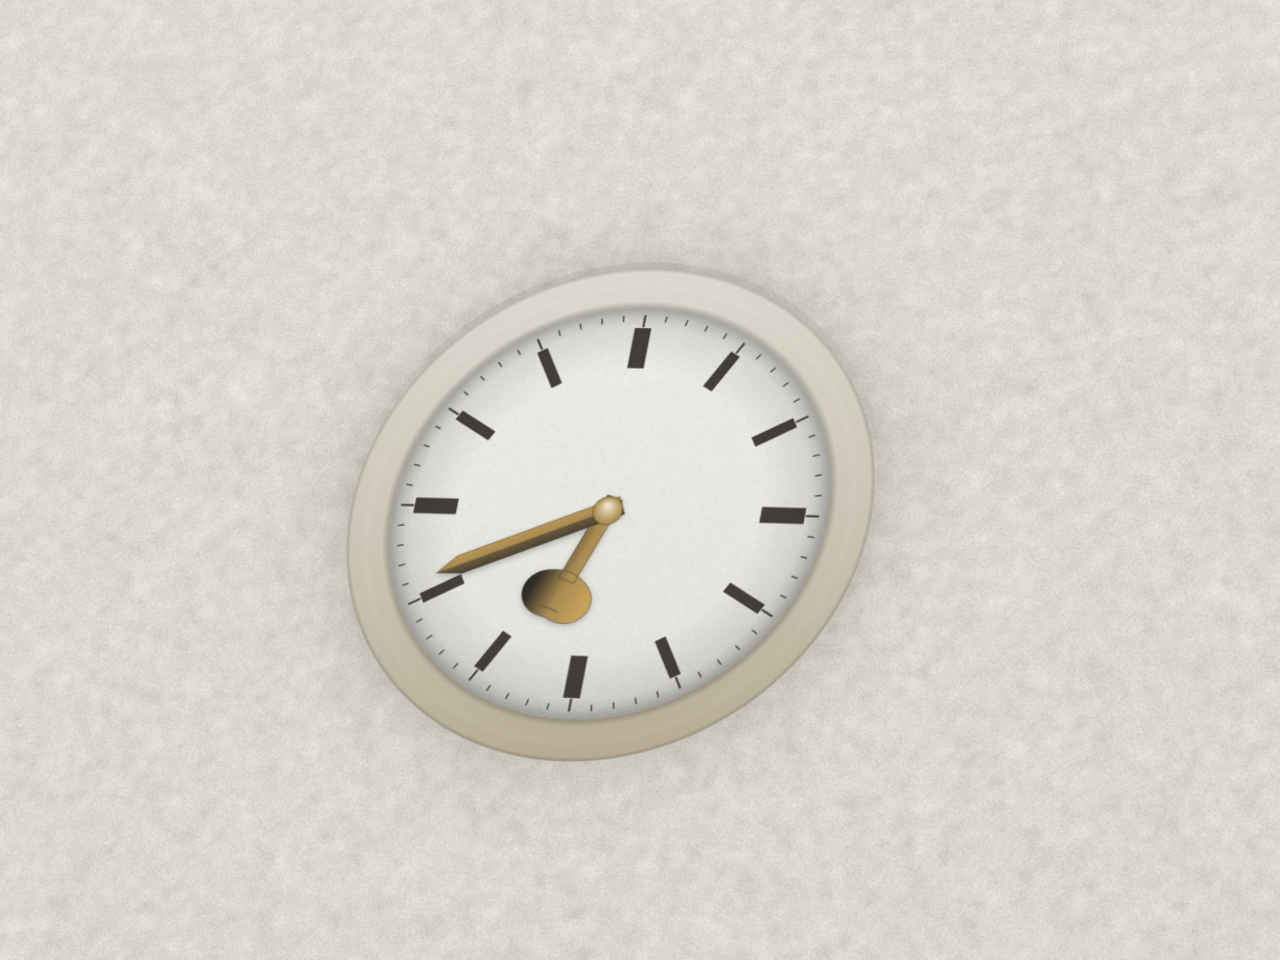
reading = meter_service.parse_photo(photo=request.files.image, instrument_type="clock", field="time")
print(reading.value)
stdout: 6:41
